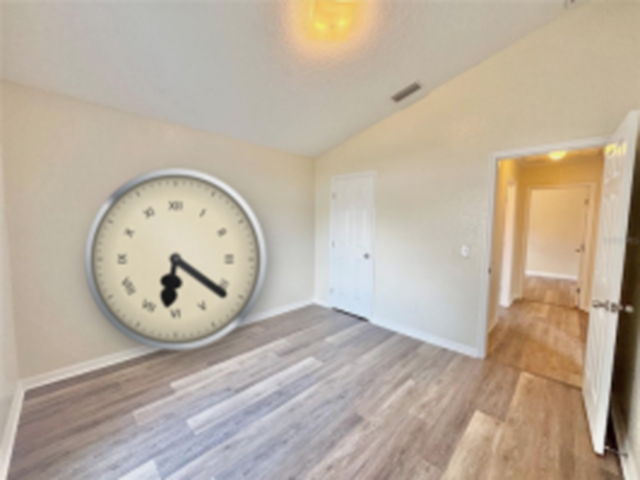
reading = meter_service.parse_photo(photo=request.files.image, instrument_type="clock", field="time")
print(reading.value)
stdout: 6:21
